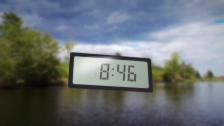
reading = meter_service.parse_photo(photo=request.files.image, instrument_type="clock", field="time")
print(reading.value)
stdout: 8:46
